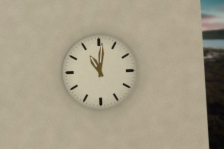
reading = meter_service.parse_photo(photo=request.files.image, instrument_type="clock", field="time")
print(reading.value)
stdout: 11:01
